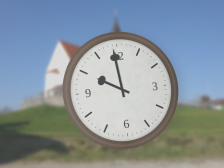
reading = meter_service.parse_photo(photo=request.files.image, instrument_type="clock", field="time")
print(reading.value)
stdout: 9:59
